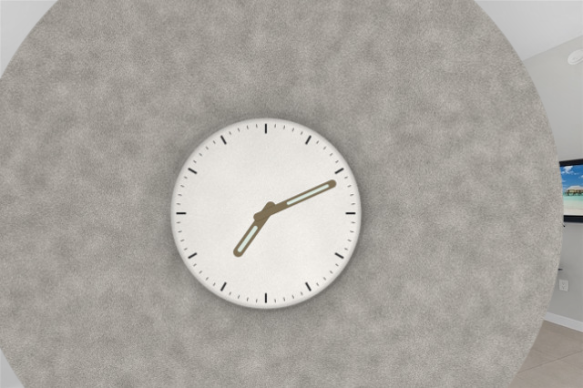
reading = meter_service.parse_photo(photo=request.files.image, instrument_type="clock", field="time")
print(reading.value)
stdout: 7:11
